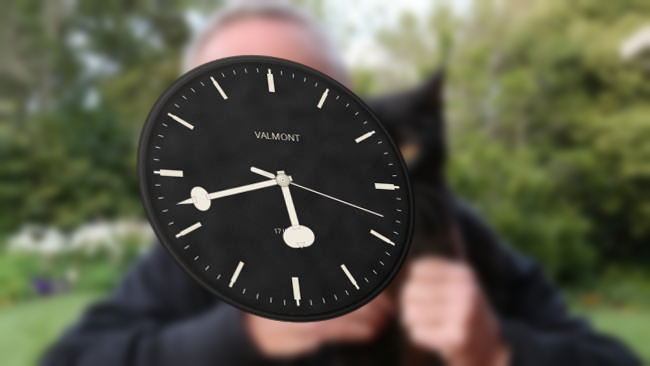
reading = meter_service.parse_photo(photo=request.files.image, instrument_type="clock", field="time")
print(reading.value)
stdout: 5:42:18
